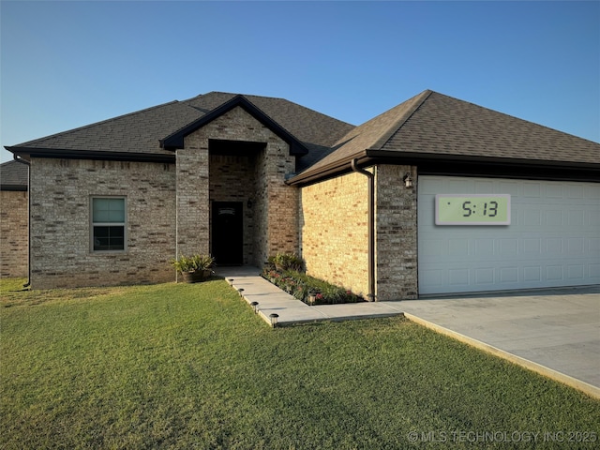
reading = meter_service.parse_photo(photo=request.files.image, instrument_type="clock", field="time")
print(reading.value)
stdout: 5:13
